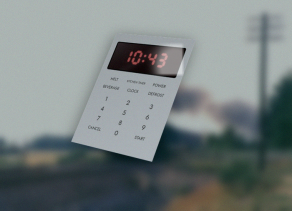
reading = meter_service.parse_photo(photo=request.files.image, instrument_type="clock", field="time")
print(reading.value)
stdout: 10:43
